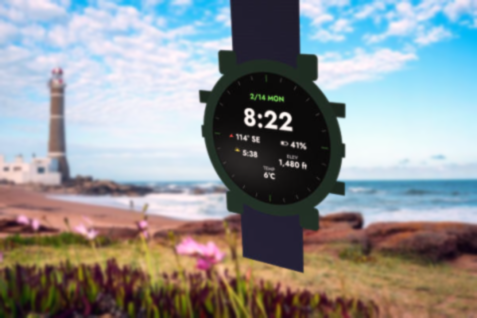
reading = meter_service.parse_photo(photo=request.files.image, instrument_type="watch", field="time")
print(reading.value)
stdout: 8:22
